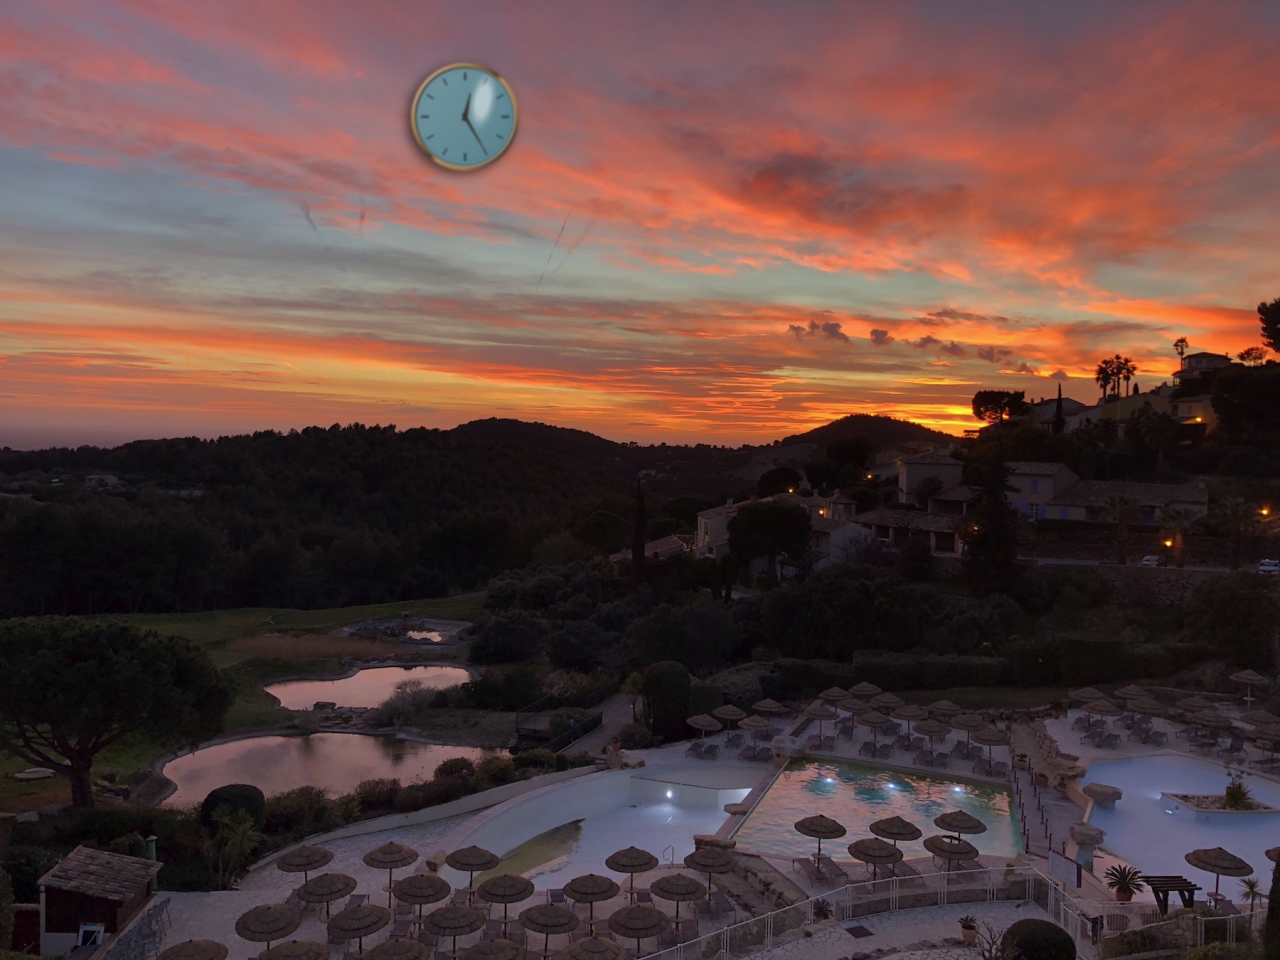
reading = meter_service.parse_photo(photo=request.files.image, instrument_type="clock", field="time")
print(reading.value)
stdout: 12:25
